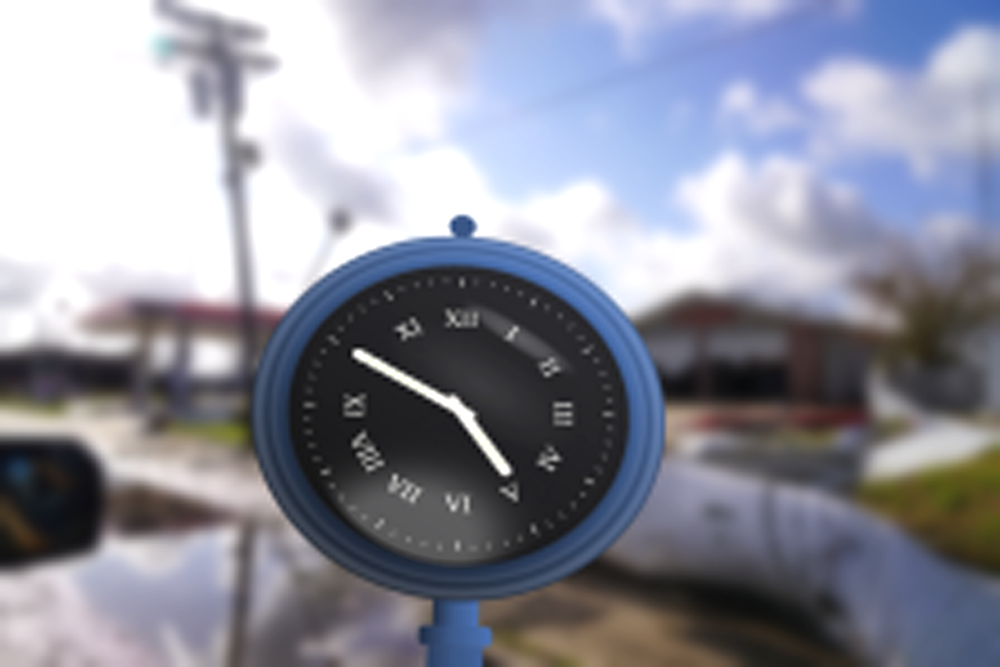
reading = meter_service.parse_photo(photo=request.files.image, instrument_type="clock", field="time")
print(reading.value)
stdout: 4:50
